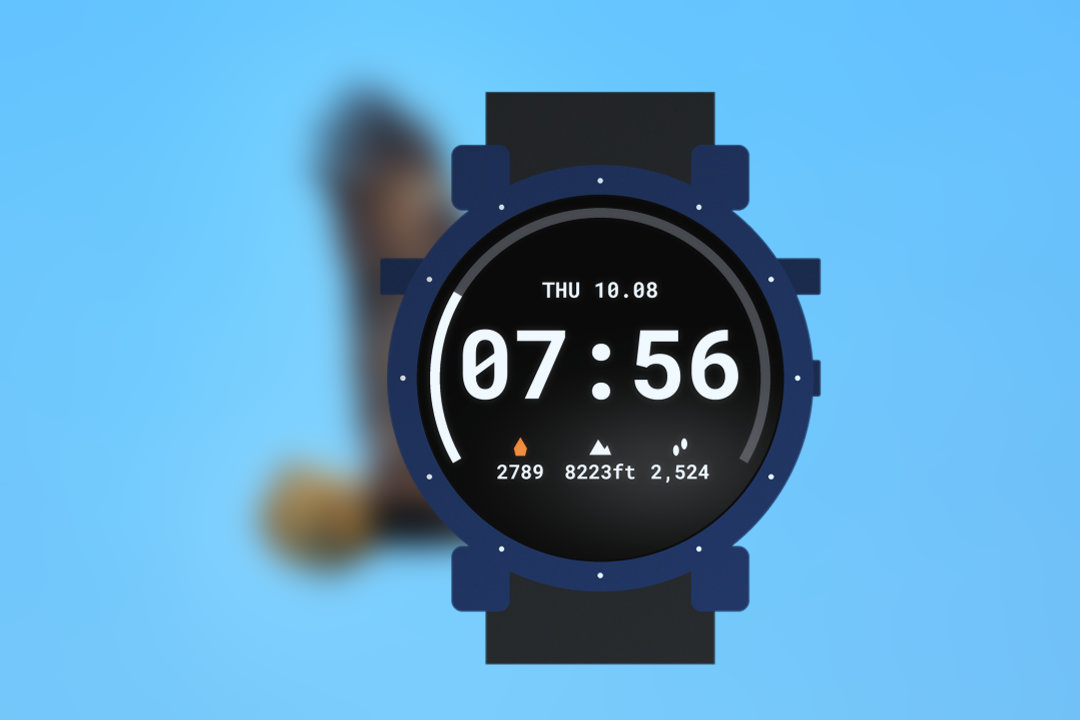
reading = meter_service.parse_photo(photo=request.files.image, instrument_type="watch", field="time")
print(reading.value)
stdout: 7:56
